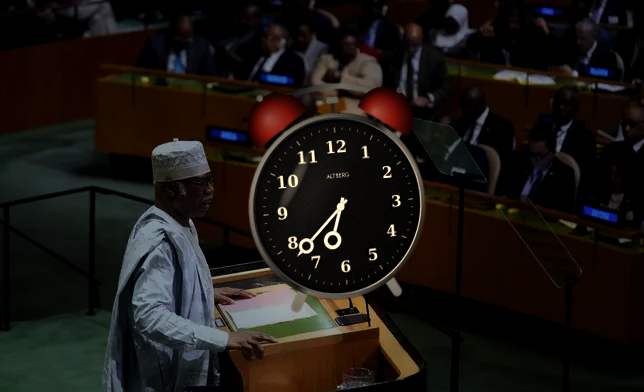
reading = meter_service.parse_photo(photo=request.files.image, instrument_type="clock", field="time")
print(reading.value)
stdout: 6:38
